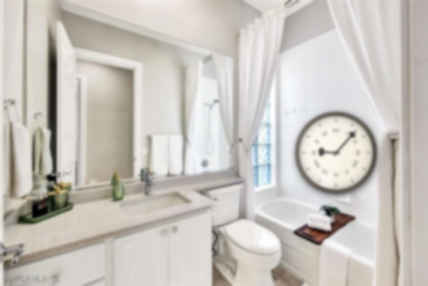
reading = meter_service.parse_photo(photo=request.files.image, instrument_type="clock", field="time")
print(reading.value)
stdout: 9:07
